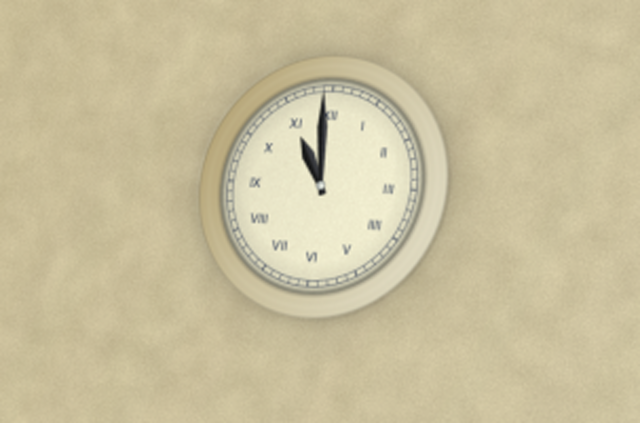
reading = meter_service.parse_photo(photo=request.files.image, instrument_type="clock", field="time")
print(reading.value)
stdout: 10:59
